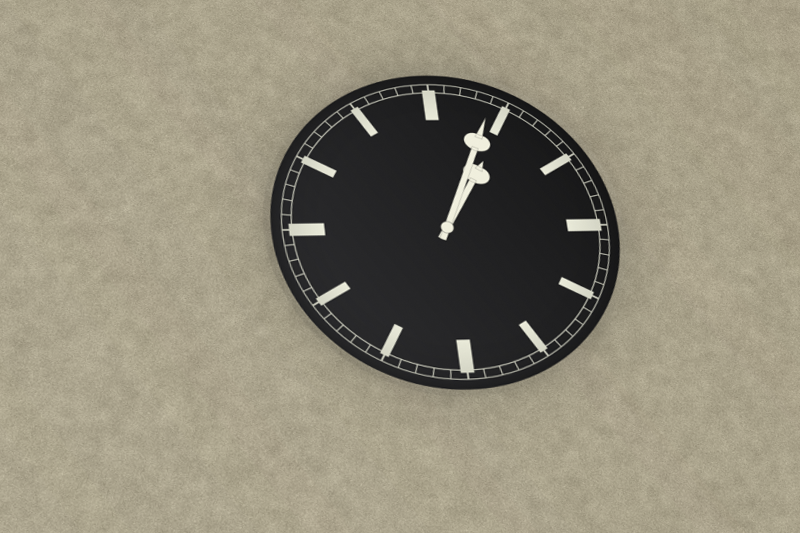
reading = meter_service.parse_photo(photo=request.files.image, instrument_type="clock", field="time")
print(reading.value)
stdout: 1:04
